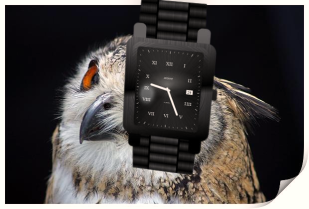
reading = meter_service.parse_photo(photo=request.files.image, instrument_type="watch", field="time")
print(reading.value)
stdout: 9:26
